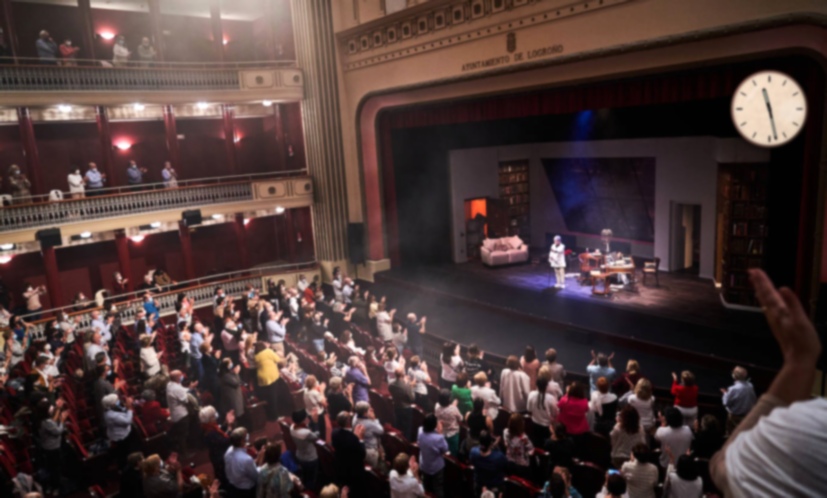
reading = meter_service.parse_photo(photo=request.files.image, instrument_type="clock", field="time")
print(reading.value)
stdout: 11:28
